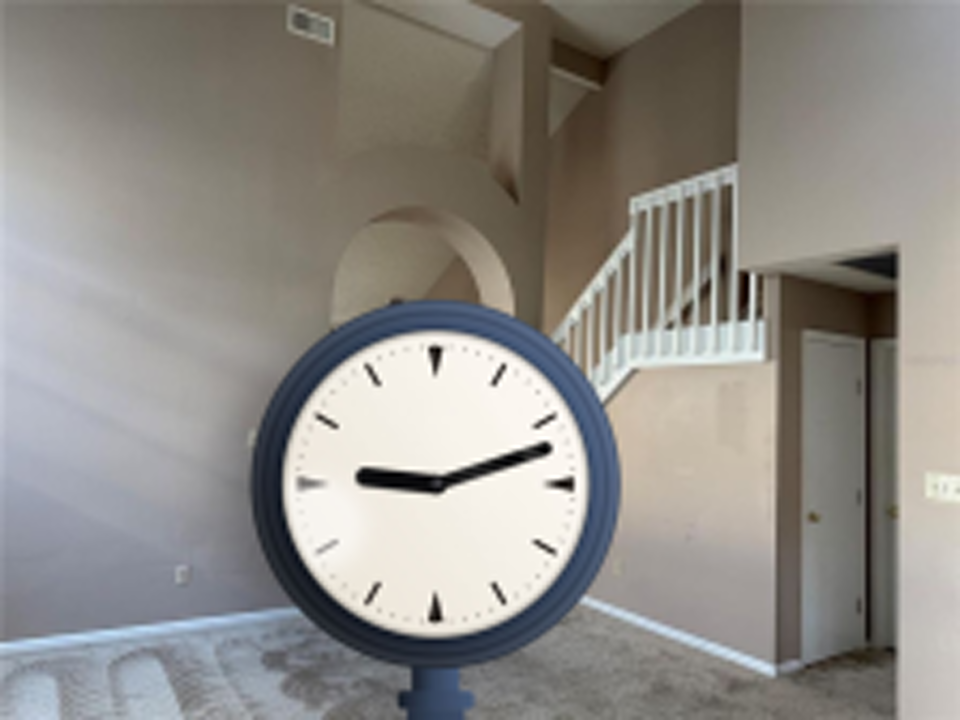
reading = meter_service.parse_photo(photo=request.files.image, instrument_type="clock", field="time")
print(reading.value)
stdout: 9:12
